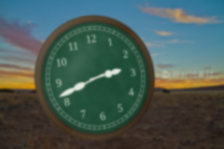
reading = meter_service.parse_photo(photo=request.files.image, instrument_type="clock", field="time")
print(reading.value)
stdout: 2:42
